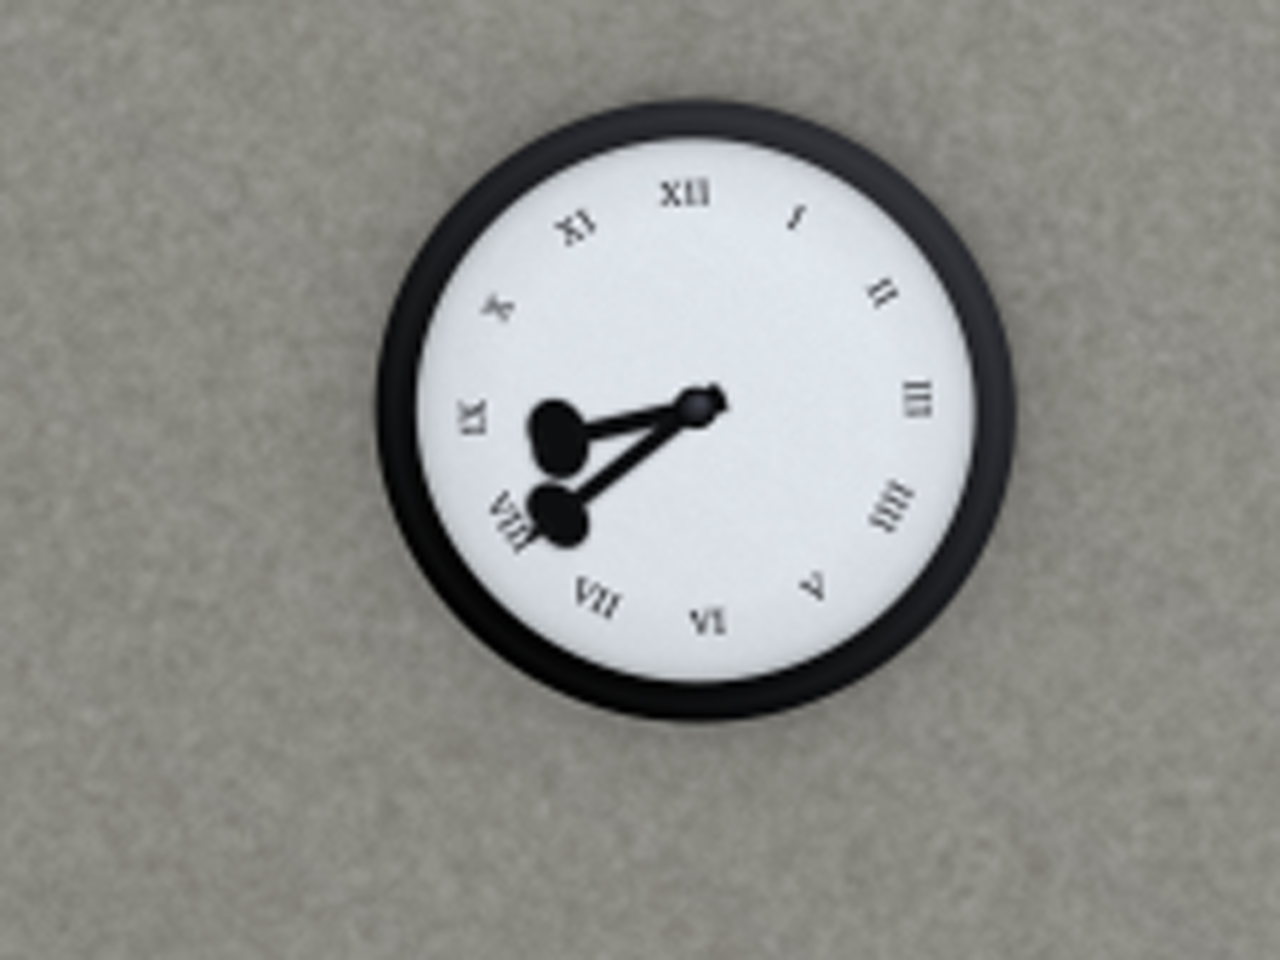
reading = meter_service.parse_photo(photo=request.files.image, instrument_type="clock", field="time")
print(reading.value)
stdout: 8:39
